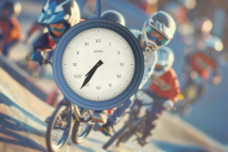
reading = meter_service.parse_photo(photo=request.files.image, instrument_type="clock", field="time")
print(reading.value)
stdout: 7:36
